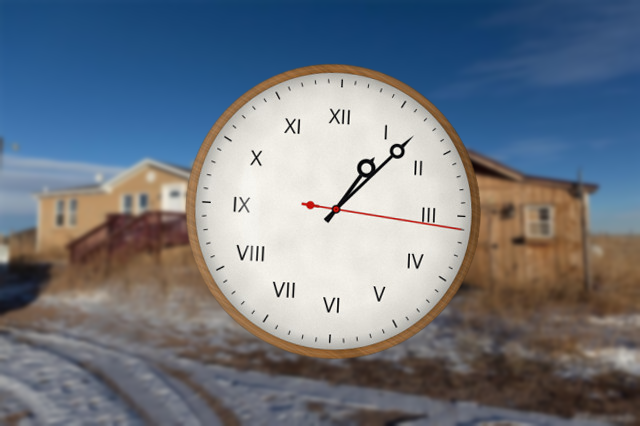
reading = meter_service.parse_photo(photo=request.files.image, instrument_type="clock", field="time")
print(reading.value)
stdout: 1:07:16
